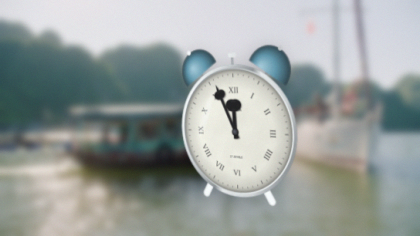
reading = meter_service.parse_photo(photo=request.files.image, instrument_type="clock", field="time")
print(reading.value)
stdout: 11:56
